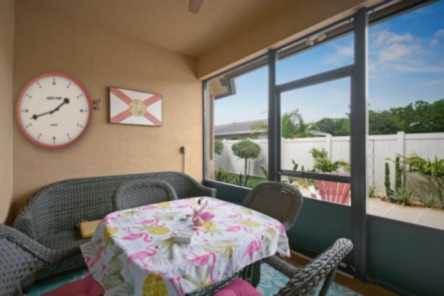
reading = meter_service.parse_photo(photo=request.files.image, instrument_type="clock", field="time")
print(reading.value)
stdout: 1:42
